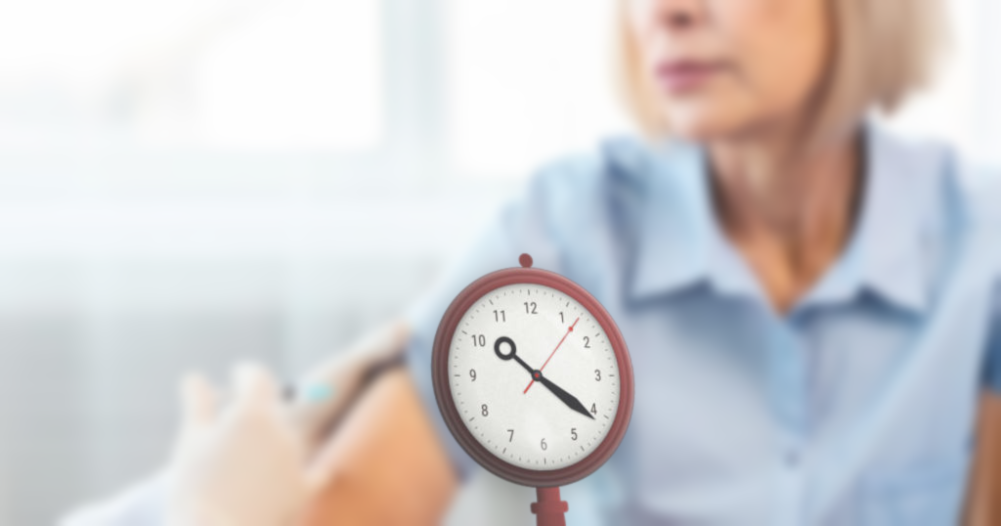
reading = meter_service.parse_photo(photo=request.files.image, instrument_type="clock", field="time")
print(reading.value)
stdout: 10:21:07
